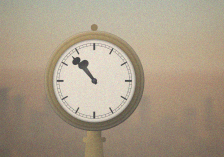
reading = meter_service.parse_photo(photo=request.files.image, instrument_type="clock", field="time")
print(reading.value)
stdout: 10:53
